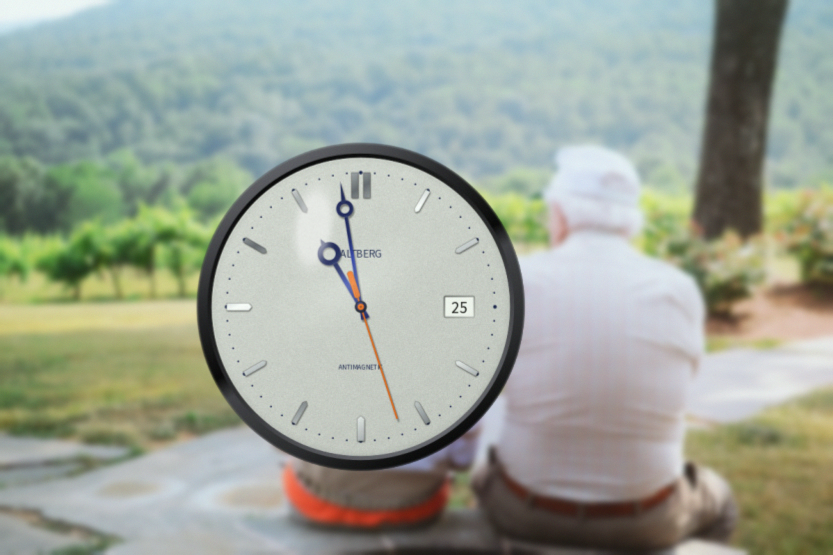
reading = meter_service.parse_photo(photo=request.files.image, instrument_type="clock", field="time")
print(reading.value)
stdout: 10:58:27
